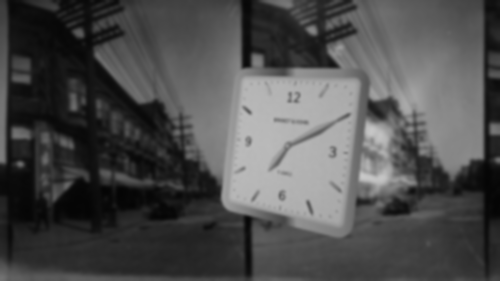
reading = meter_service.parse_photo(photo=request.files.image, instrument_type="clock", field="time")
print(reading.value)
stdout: 7:10
